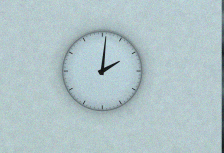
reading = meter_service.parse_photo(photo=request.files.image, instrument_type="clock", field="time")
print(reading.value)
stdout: 2:01
